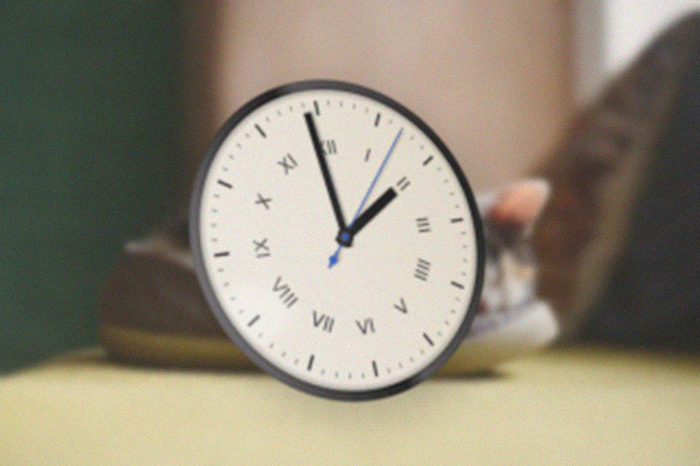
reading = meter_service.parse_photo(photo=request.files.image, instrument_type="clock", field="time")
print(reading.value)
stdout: 1:59:07
